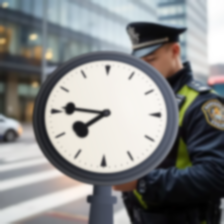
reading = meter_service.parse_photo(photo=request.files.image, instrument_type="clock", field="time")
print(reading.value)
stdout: 7:46
